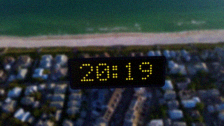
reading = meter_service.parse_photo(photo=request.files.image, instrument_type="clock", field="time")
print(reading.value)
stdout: 20:19
